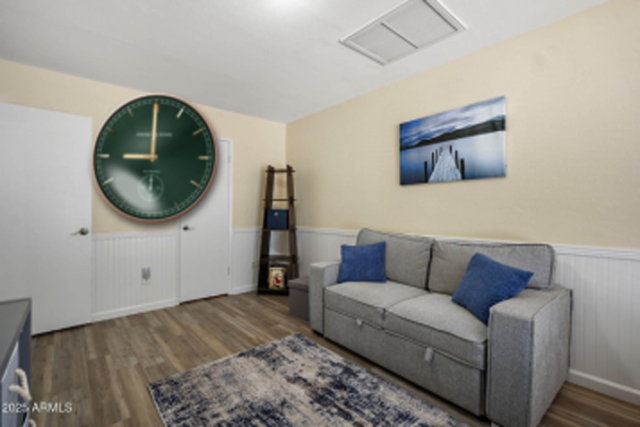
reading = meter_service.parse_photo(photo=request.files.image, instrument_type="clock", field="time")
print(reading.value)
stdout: 9:00
